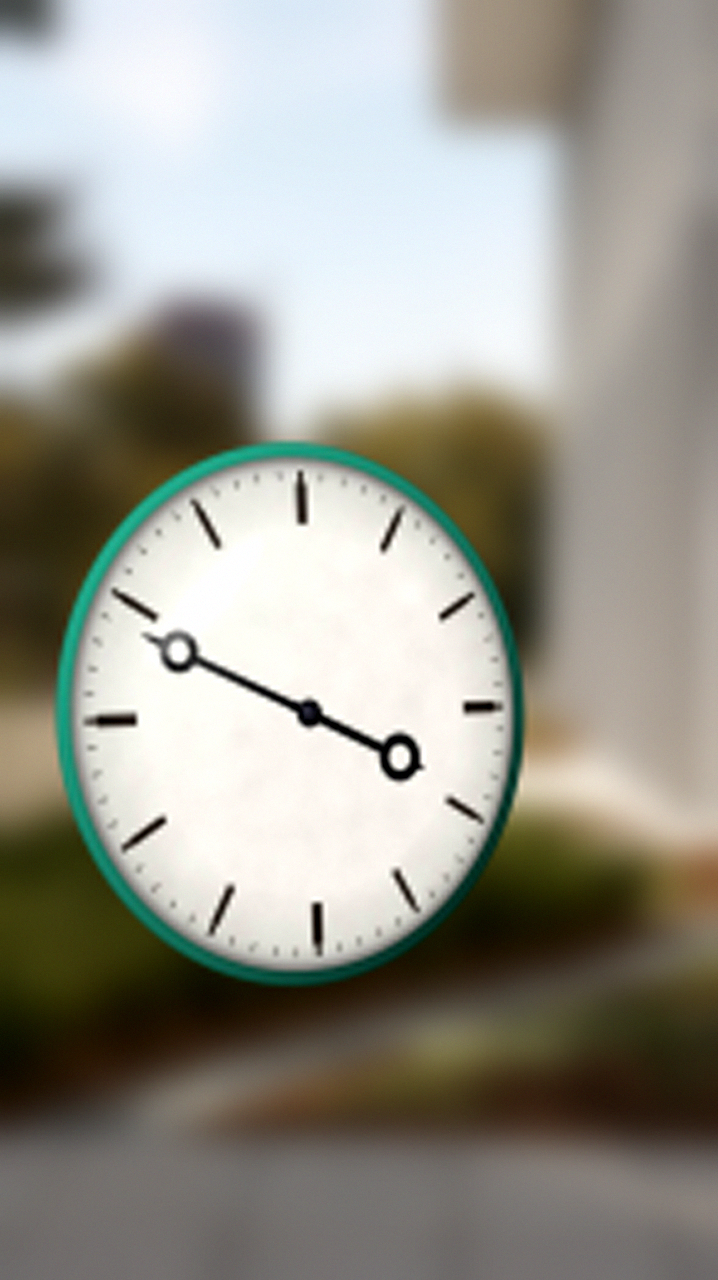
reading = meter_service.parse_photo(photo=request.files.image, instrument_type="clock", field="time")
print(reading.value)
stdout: 3:49
